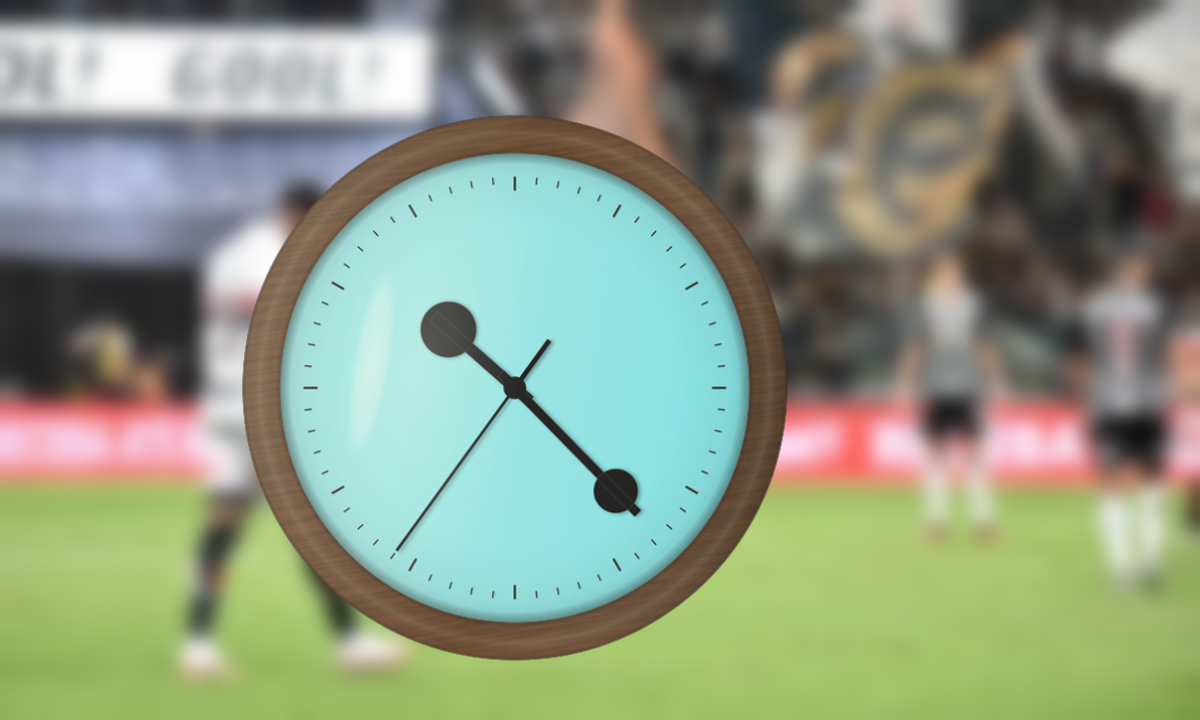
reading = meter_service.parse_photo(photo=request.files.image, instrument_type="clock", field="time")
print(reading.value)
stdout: 10:22:36
